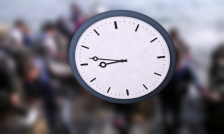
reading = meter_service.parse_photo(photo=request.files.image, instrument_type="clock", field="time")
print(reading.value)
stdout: 8:47
